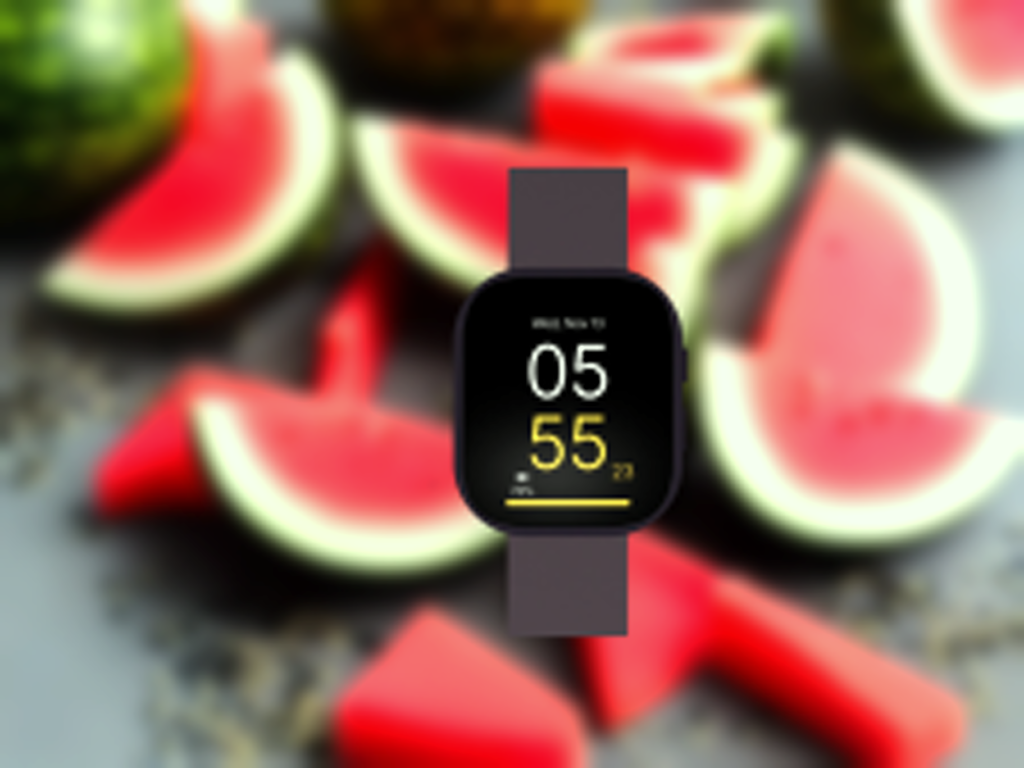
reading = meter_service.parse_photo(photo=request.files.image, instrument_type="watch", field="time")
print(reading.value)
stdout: 5:55
